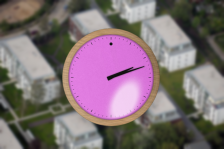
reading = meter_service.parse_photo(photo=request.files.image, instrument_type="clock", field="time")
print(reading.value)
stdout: 2:12
